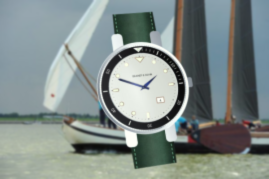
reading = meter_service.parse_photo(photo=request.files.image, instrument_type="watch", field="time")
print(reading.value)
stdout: 1:49
